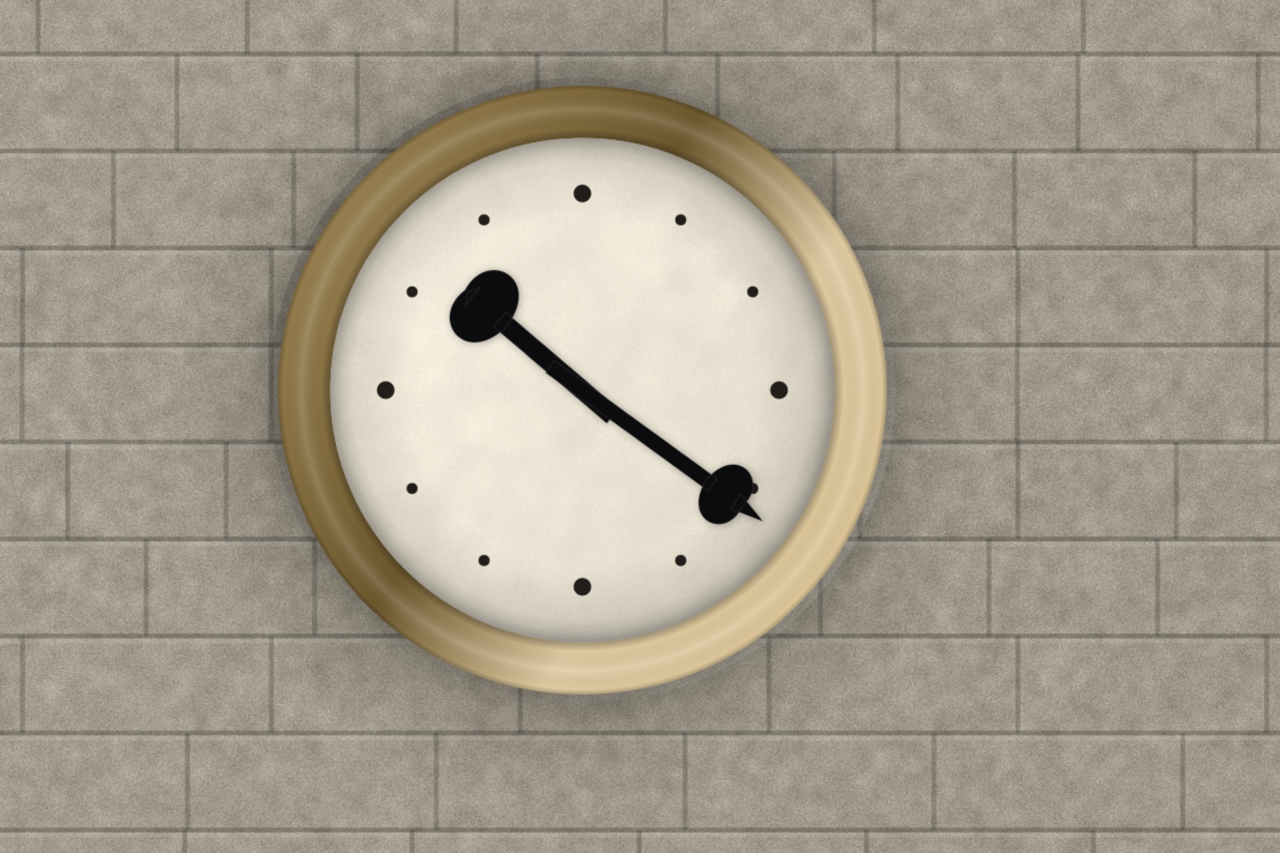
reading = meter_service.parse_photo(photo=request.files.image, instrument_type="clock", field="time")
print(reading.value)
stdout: 10:21
